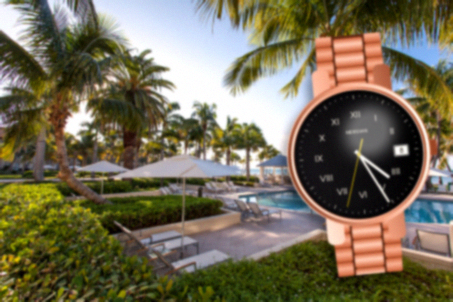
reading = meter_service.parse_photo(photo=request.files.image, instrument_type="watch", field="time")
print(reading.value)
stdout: 4:25:33
